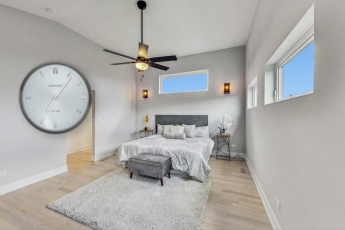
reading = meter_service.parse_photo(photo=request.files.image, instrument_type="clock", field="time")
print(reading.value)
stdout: 7:06
